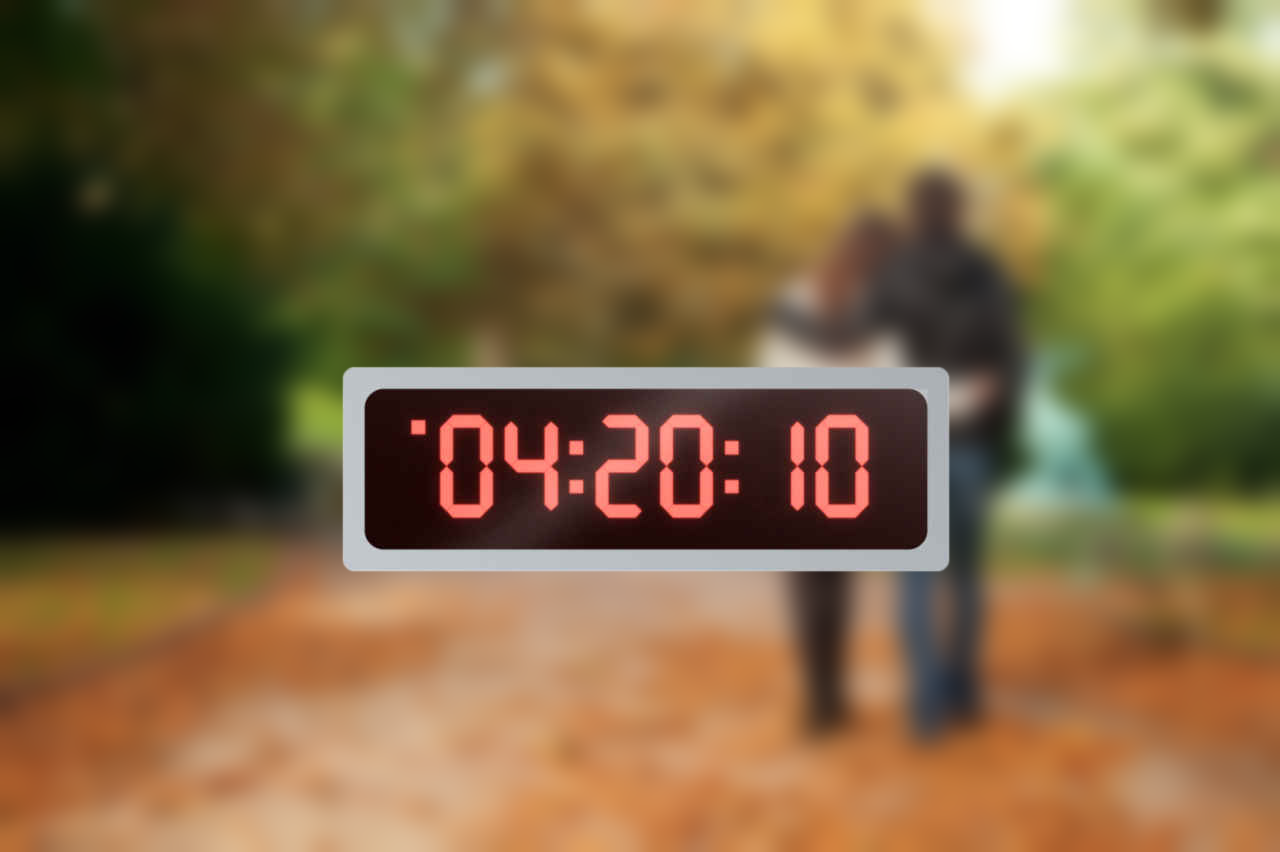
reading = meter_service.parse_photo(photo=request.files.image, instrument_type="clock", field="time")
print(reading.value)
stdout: 4:20:10
